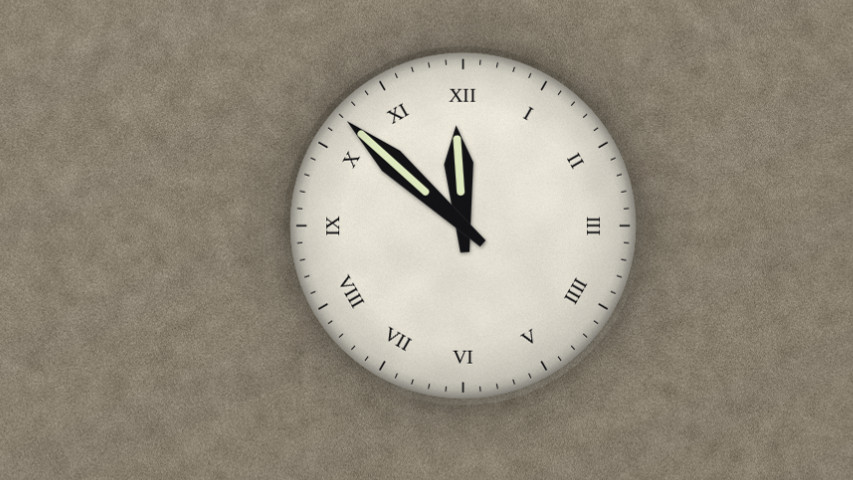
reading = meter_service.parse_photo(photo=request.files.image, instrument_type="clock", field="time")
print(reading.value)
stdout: 11:52
